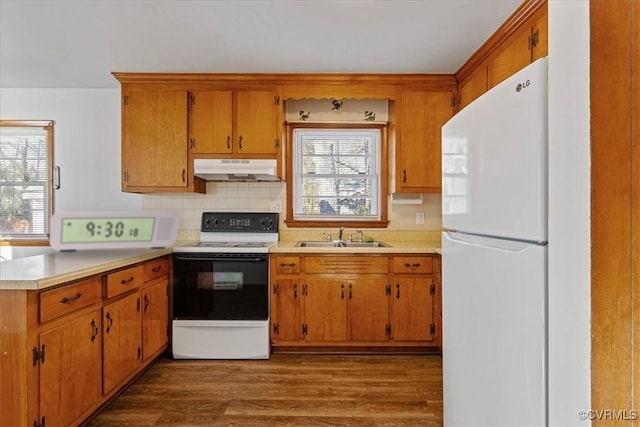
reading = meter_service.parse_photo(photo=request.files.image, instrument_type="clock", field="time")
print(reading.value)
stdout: 9:30
